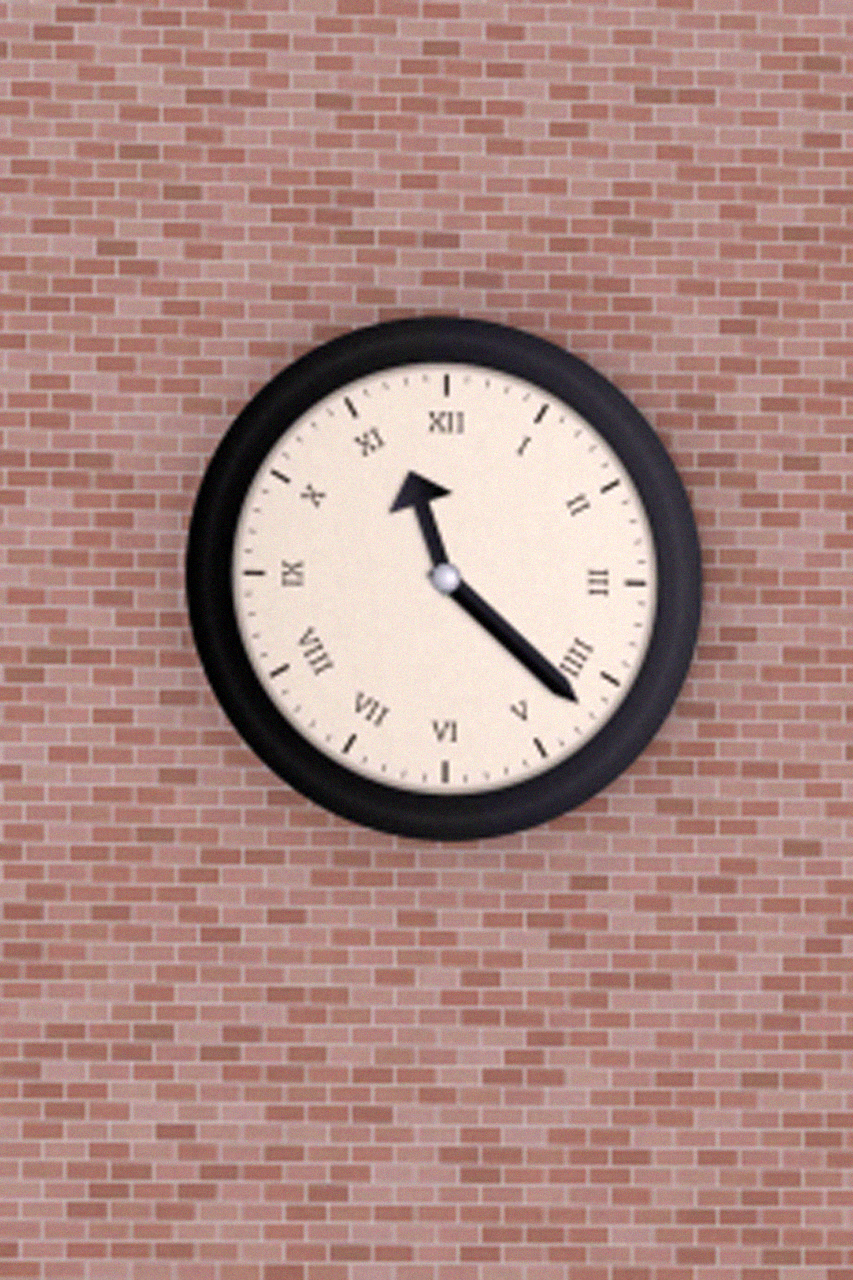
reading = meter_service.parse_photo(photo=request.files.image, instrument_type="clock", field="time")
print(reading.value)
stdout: 11:22
